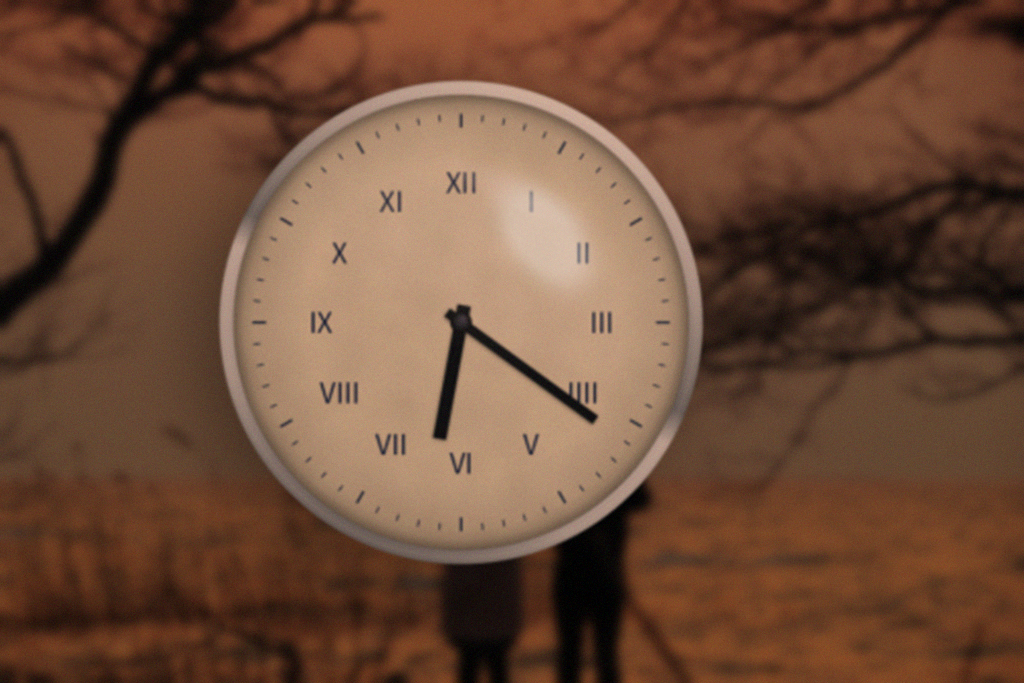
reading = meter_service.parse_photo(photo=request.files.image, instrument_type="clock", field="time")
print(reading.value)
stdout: 6:21
